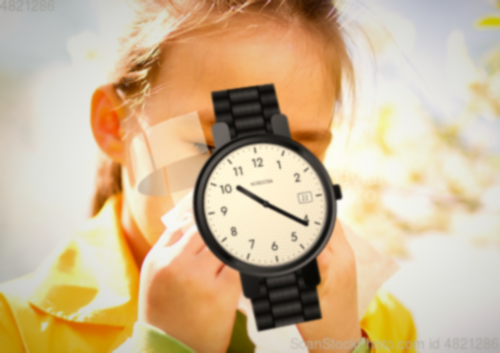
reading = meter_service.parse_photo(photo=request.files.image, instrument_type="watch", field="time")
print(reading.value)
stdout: 10:21
